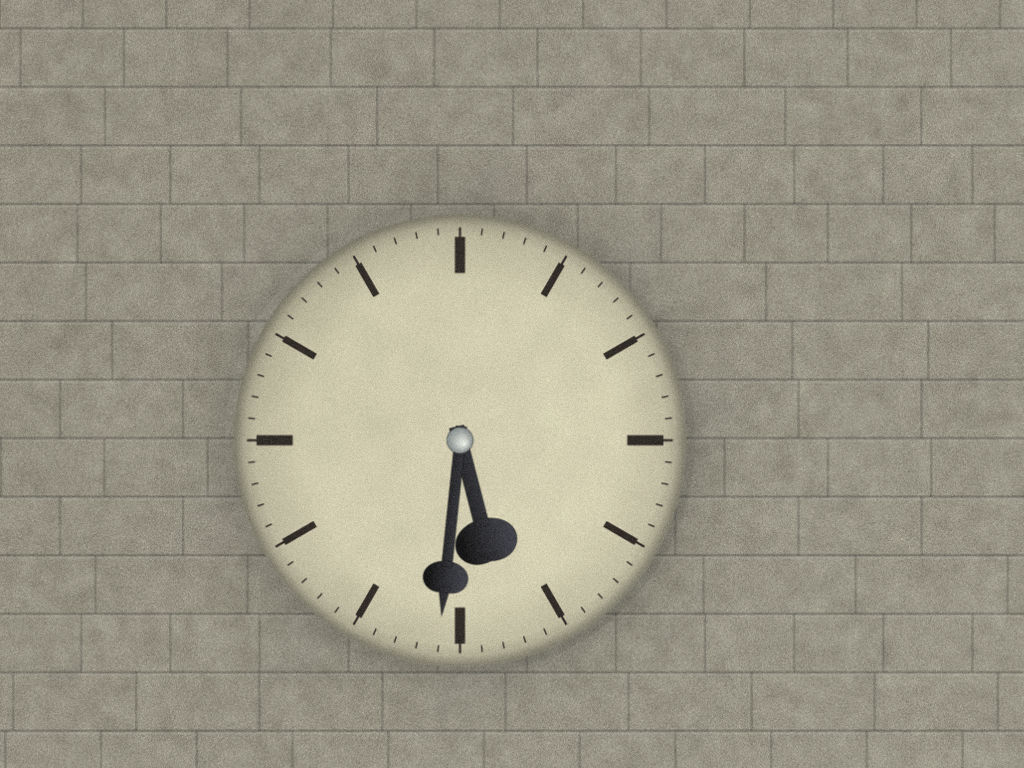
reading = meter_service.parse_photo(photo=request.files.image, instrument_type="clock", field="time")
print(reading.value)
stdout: 5:31
